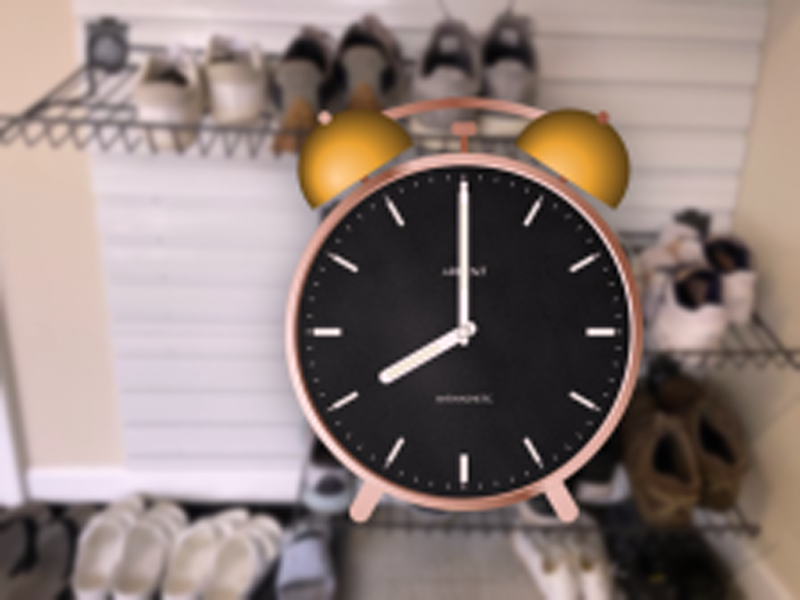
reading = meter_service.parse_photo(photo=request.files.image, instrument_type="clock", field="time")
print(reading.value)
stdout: 8:00
